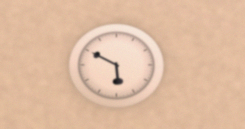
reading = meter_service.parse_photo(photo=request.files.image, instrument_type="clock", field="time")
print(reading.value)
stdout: 5:50
